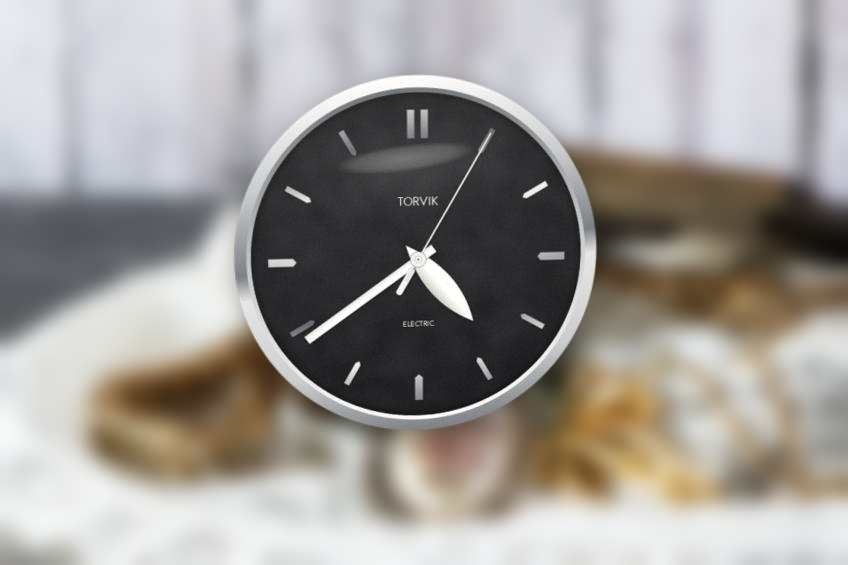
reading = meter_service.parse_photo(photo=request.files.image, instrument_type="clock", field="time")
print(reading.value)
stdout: 4:39:05
